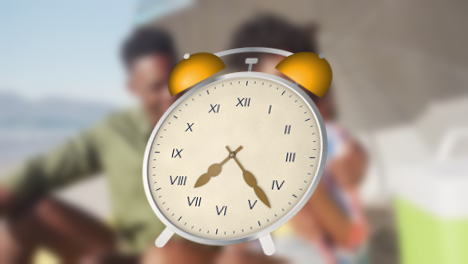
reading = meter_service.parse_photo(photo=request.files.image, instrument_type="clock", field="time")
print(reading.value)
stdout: 7:23
